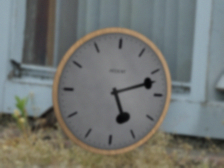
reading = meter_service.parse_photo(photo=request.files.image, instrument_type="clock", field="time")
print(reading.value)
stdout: 5:12
